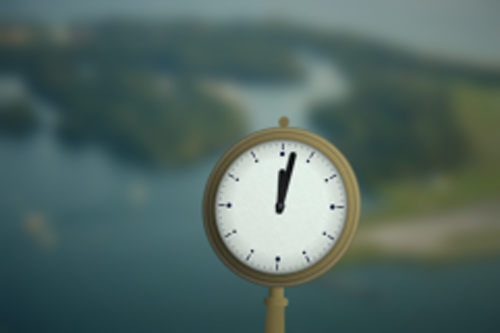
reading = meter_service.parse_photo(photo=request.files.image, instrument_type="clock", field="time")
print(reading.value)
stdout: 12:02
